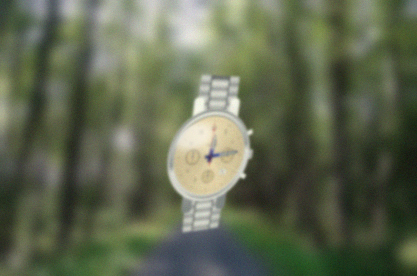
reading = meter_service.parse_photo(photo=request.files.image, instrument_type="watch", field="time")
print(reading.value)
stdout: 12:14
